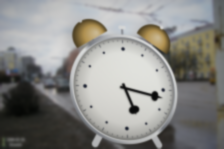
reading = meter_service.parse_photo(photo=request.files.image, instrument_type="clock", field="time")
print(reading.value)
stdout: 5:17
